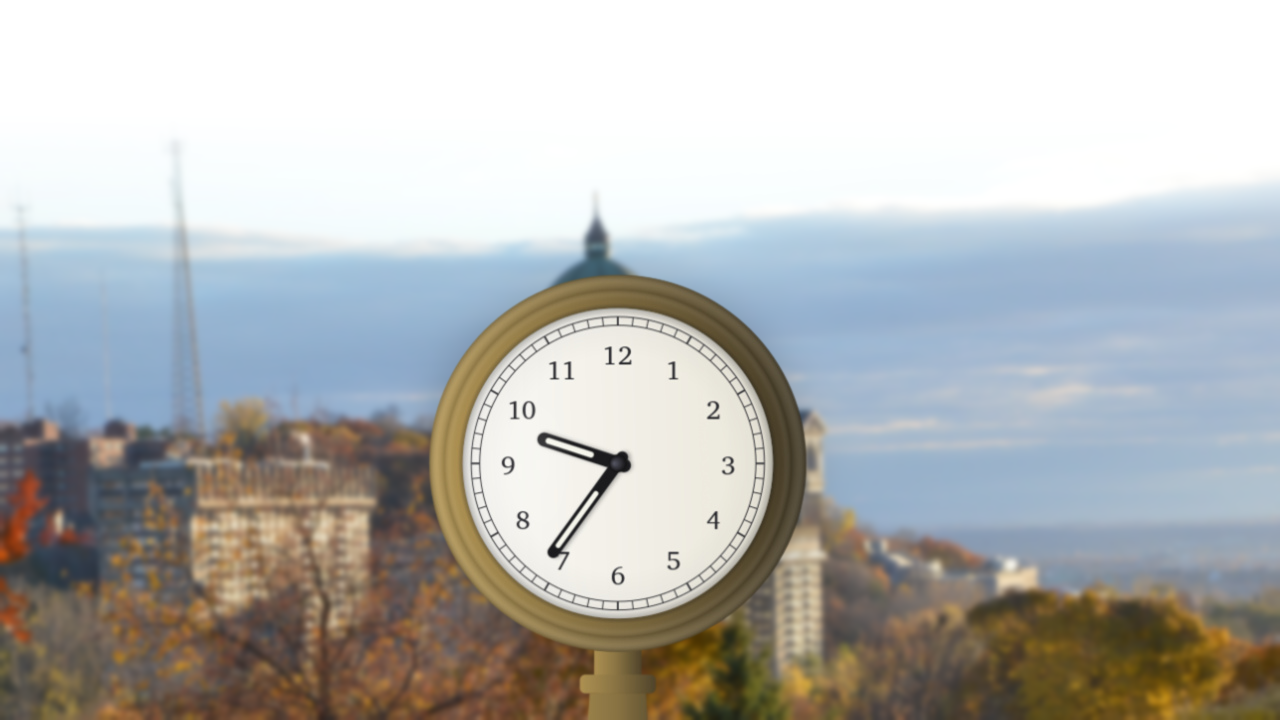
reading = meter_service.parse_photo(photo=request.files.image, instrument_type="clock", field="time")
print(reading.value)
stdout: 9:36
